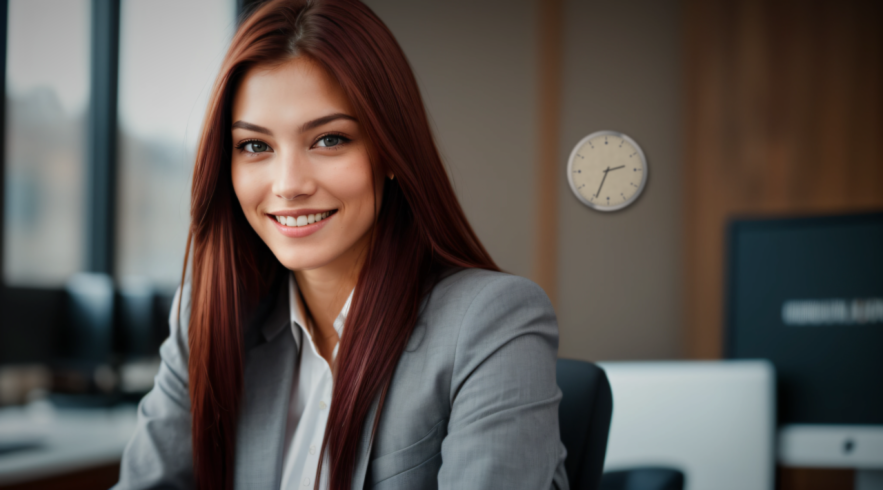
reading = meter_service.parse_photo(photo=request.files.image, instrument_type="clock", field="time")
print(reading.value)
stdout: 2:34
